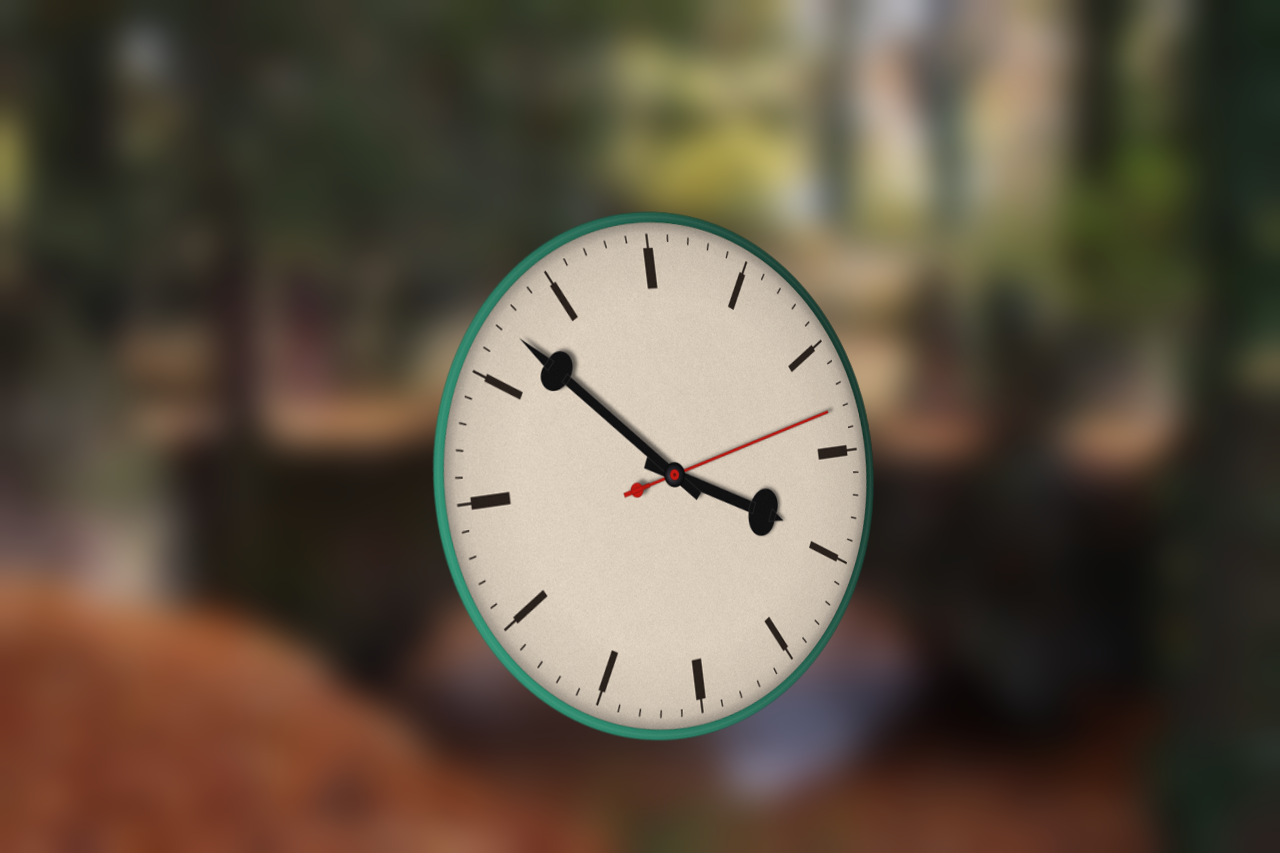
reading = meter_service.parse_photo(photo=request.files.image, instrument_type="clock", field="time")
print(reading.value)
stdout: 3:52:13
